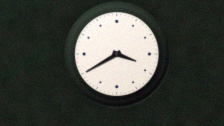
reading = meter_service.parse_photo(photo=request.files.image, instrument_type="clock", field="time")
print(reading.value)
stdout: 3:40
